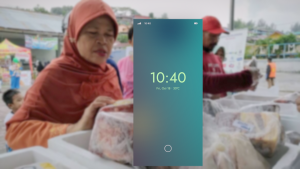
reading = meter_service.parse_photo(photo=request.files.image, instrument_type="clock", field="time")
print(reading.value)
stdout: 10:40
